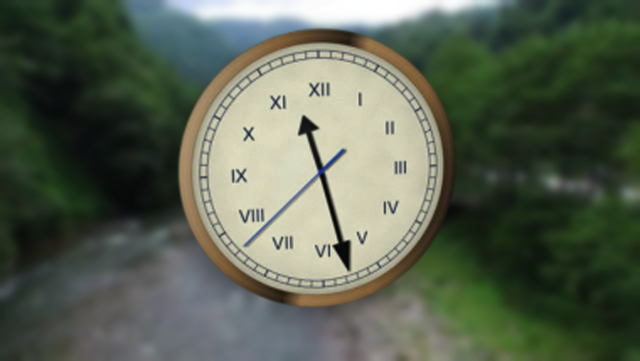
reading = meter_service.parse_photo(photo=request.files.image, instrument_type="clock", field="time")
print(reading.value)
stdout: 11:27:38
